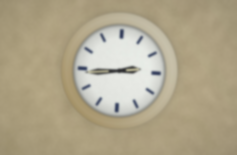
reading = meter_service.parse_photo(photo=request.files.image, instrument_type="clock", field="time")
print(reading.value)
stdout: 2:44
